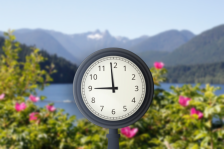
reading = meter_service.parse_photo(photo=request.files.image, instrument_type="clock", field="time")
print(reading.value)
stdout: 8:59
